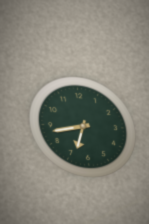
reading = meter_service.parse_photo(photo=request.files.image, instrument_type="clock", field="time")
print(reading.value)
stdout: 6:43
